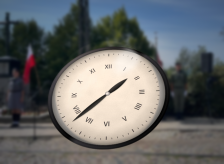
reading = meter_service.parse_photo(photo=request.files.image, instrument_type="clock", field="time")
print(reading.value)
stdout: 1:38
